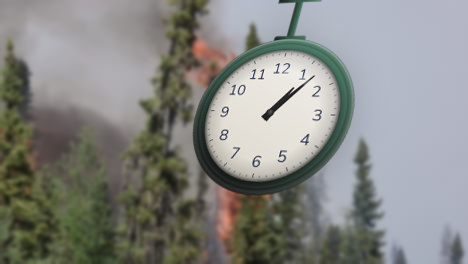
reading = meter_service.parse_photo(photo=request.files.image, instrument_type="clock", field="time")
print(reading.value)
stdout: 1:07
